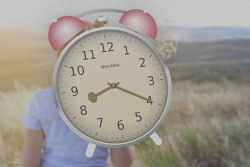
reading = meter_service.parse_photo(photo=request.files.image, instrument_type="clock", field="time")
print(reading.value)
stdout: 8:20
